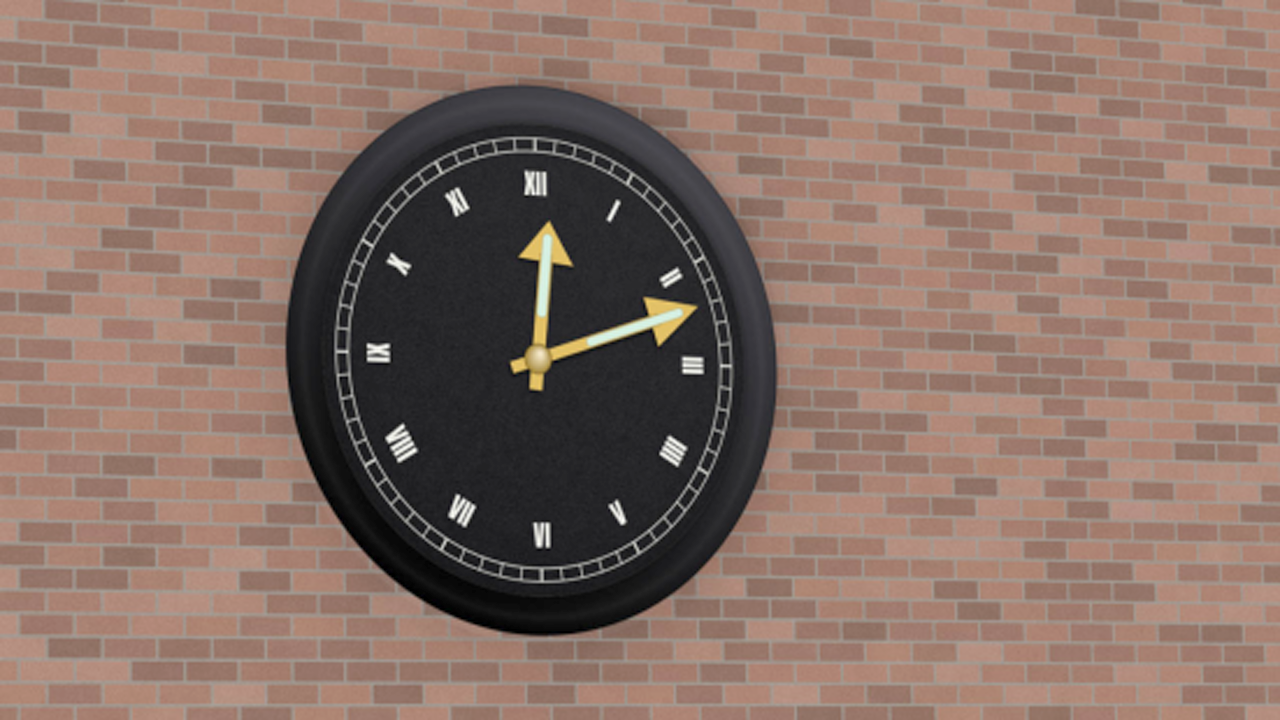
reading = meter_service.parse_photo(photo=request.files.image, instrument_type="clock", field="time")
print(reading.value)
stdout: 12:12
